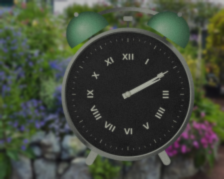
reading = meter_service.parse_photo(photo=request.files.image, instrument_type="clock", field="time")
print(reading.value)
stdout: 2:10
